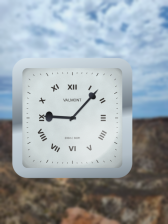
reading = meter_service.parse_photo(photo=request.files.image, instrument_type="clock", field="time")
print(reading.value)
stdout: 9:07
